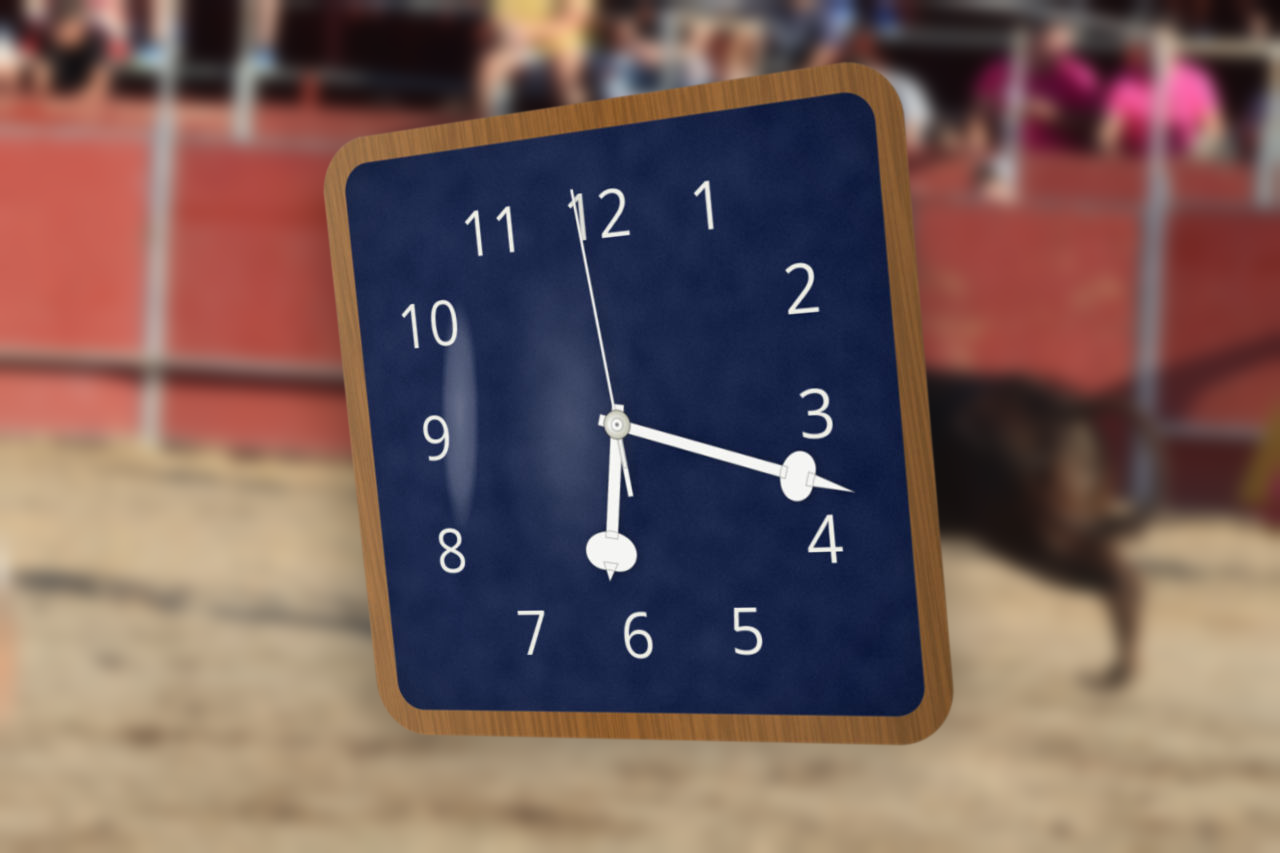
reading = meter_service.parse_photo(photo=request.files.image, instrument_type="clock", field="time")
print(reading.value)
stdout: 6:17:59
